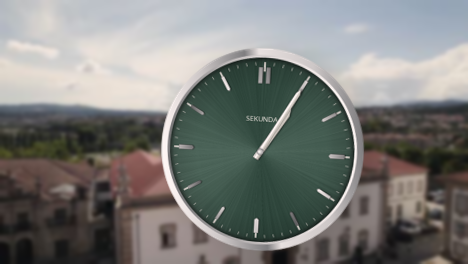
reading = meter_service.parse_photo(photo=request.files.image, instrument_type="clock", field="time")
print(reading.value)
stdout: 1:05
